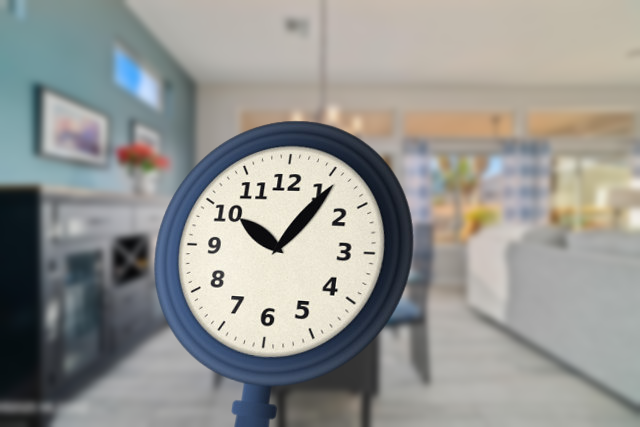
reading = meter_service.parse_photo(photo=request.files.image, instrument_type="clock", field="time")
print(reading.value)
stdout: 10:06
